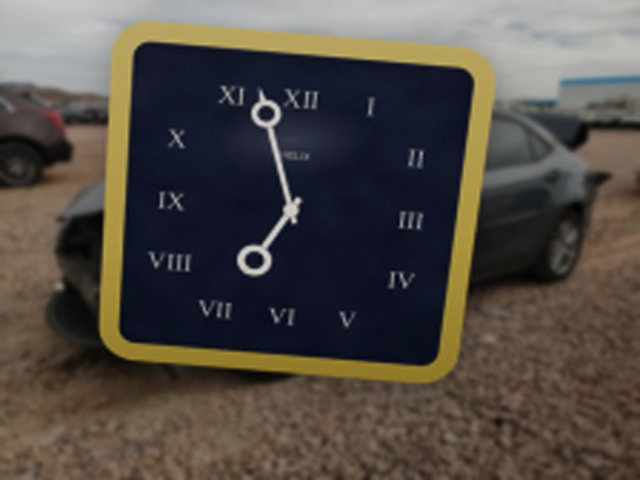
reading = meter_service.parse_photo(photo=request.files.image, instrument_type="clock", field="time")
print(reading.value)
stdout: 6:57
